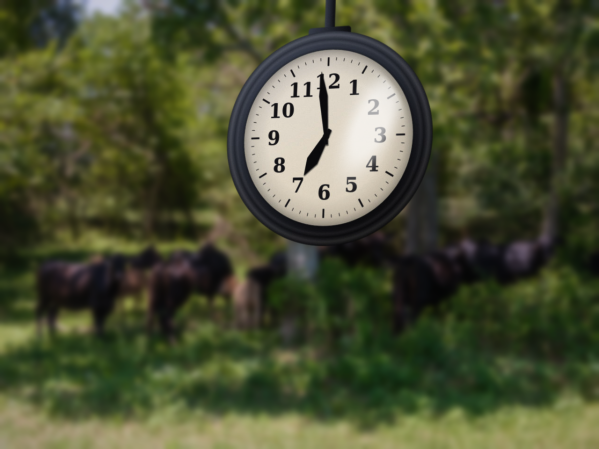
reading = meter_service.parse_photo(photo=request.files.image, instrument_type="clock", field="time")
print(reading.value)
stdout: 6:59
